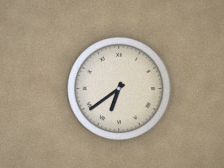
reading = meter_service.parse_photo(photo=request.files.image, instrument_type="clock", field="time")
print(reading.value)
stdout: 6:39
